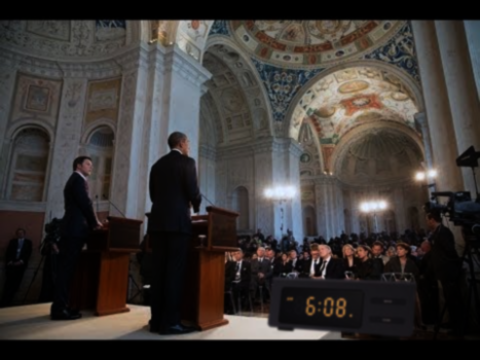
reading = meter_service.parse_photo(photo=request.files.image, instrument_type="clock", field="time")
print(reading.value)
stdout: 6:08
